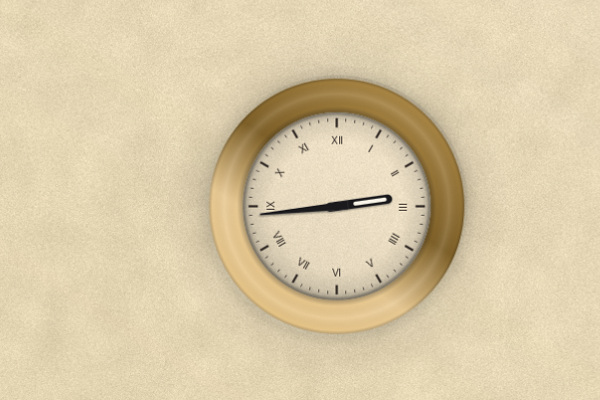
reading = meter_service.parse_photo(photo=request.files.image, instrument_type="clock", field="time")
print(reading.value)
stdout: 2:44
